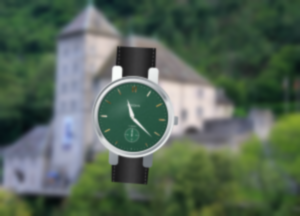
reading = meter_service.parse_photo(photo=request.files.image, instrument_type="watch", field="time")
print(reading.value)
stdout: 11:22
